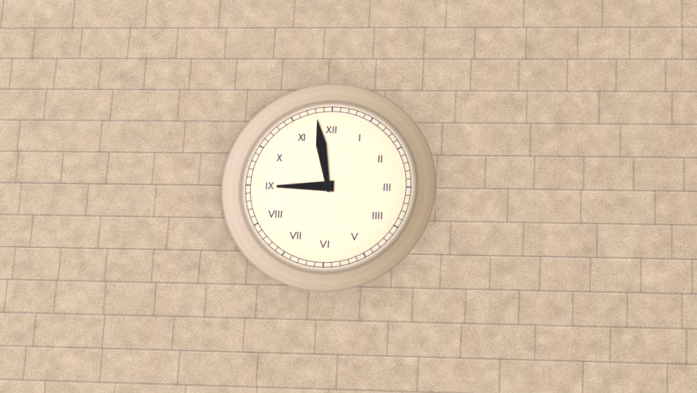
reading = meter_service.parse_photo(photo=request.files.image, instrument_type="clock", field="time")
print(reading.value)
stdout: 8:58
